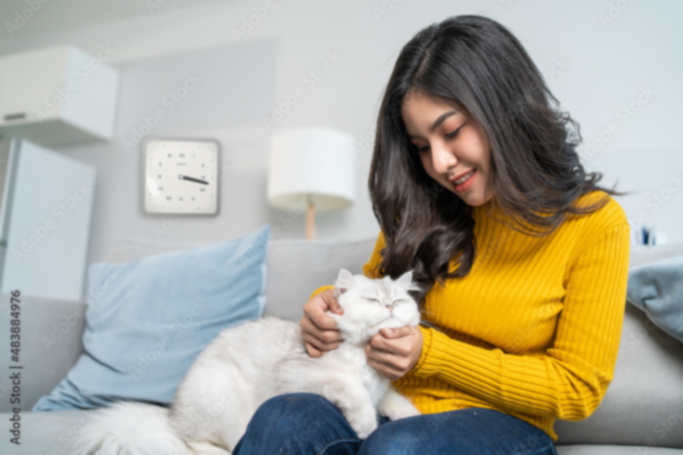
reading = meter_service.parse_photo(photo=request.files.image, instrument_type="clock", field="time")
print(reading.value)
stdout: 3:17
